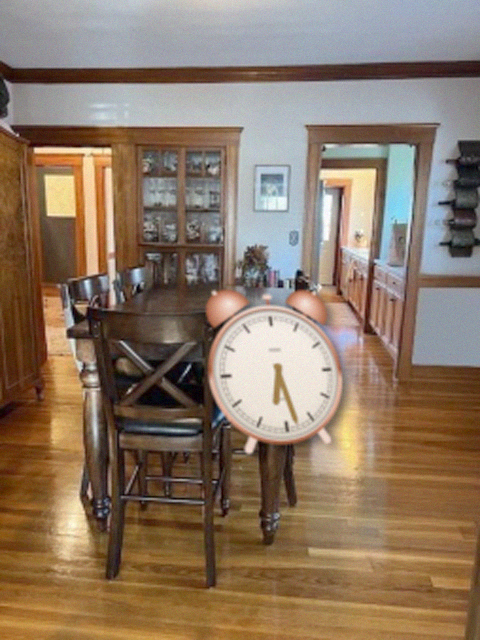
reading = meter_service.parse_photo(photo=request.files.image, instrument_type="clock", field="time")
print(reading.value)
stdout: 6:28
